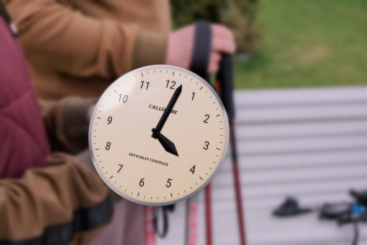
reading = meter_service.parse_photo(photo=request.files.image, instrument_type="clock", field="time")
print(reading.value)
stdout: 4:02
